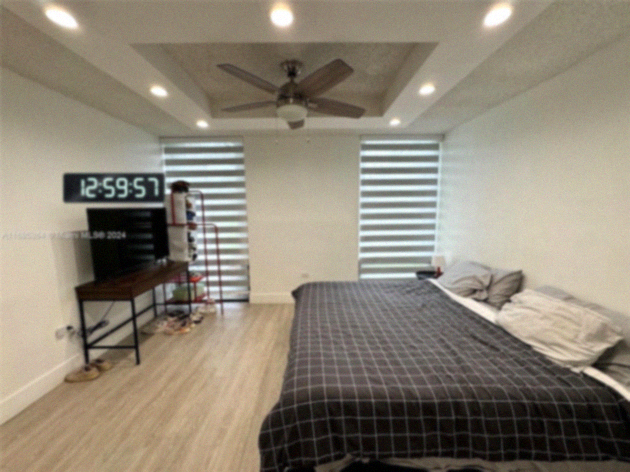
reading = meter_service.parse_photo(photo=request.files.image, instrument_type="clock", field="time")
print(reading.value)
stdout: 12:59:57
